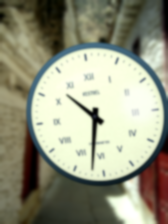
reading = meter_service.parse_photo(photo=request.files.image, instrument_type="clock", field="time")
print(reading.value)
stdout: 10:32
